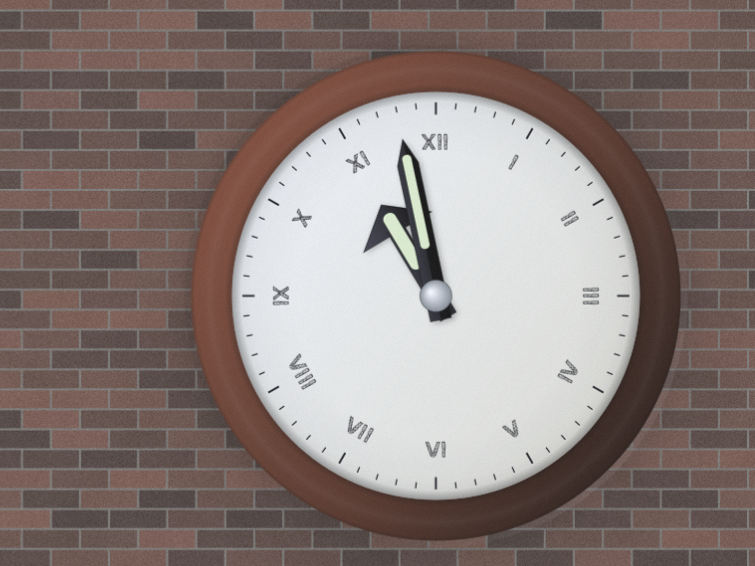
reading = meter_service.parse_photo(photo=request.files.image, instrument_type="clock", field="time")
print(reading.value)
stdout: 10:58
